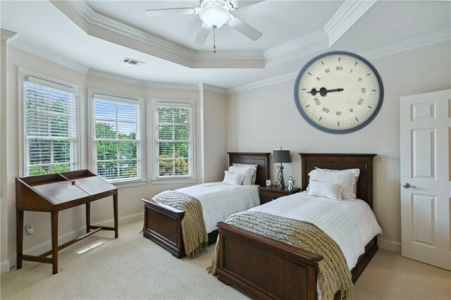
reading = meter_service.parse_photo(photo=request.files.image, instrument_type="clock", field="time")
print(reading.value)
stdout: 8:44
